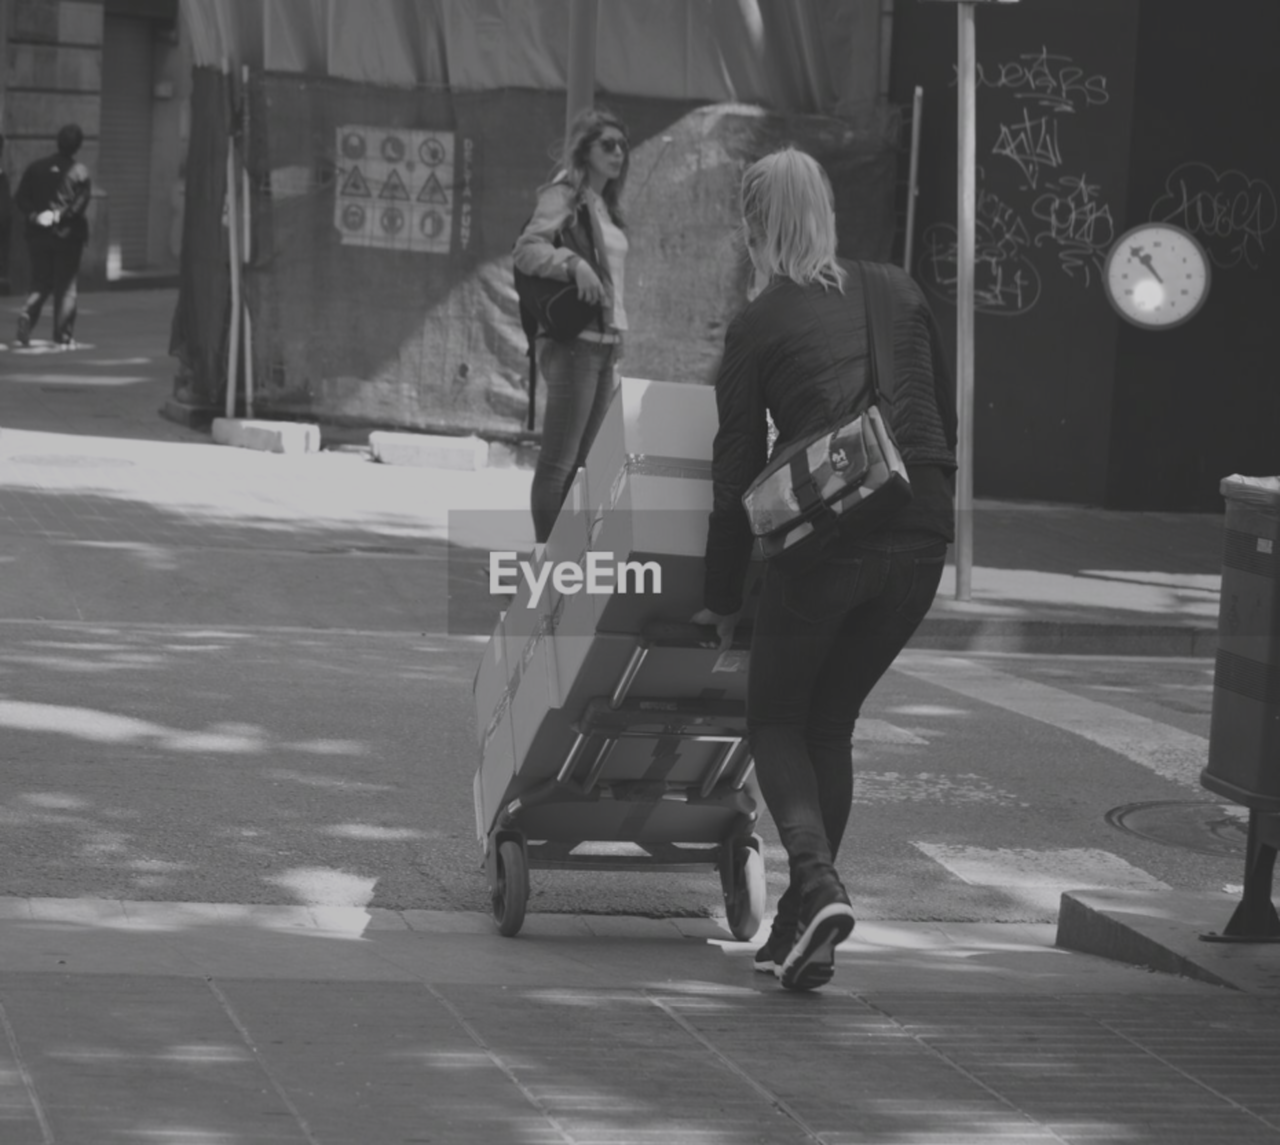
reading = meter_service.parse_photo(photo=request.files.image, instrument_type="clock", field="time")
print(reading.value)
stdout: 10:53
